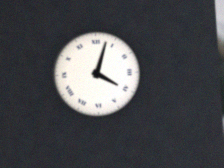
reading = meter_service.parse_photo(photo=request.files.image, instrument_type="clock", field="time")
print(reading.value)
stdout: 4:03
